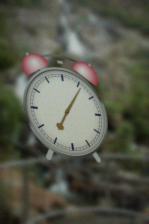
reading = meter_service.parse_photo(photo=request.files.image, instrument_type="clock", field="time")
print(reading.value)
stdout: 7:06
